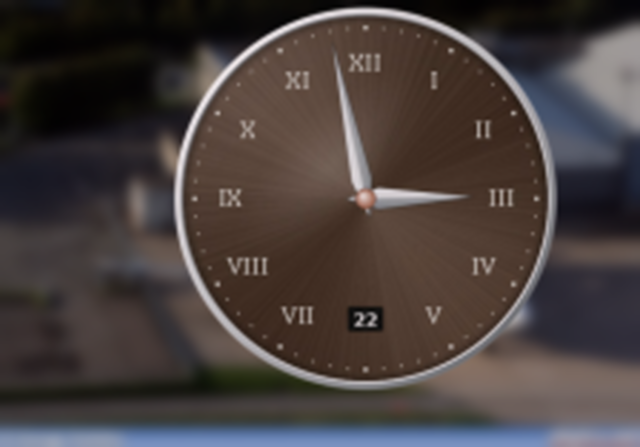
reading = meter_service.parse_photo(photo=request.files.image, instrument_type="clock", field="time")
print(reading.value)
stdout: 2:58
